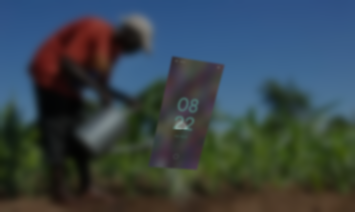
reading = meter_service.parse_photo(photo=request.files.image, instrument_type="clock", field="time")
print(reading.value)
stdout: 8:22
